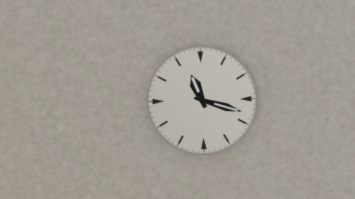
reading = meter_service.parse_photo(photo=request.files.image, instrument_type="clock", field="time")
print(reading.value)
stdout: 11:18
